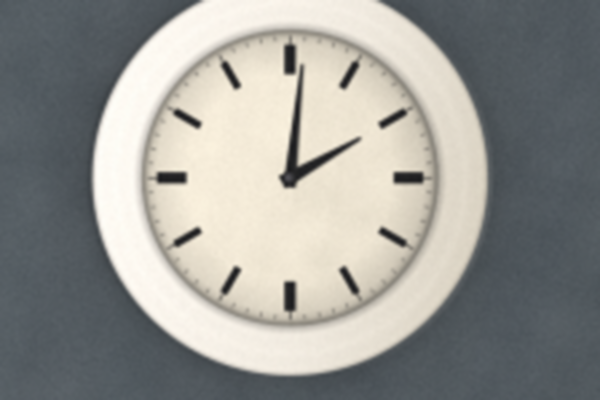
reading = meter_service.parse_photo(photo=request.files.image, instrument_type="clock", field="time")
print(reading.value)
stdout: 2:01
